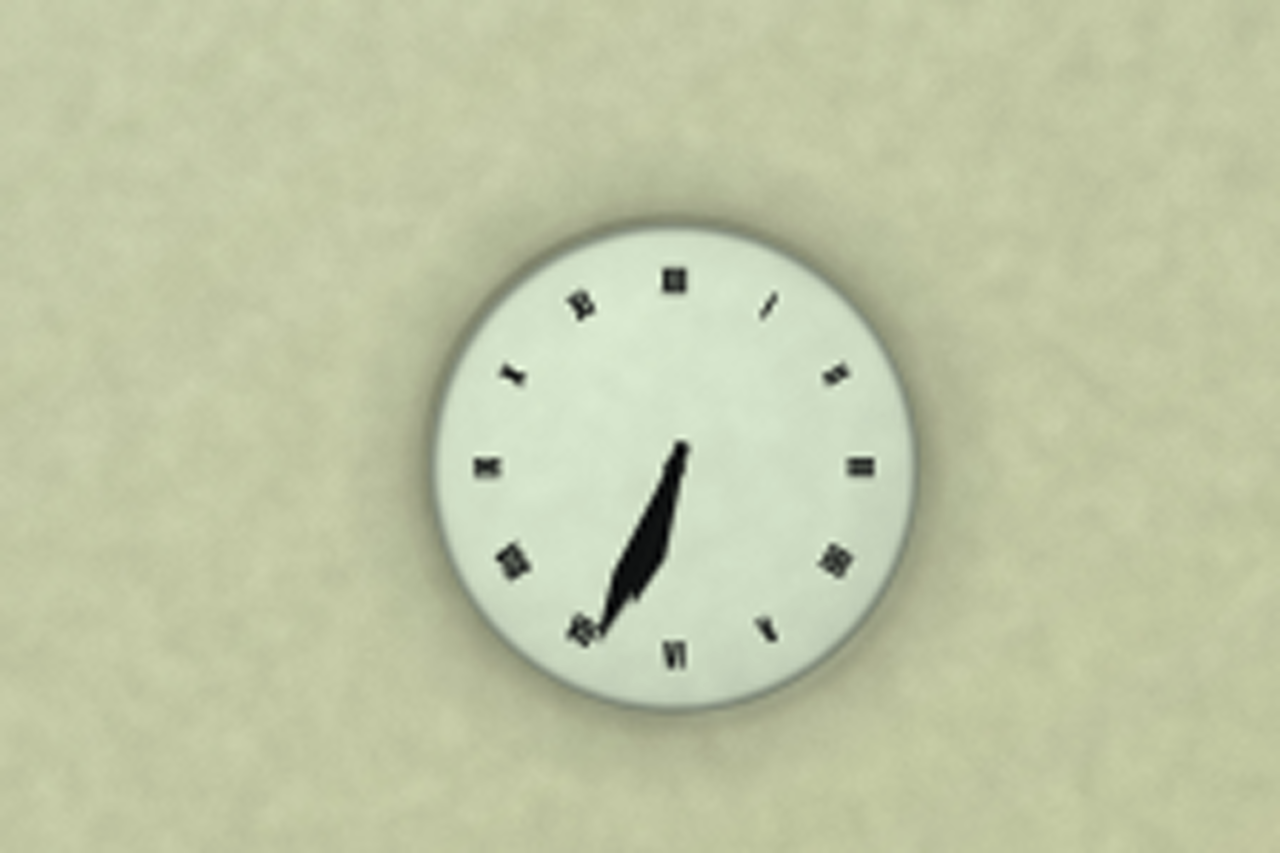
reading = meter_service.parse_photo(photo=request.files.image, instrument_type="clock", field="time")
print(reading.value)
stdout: 6:34
